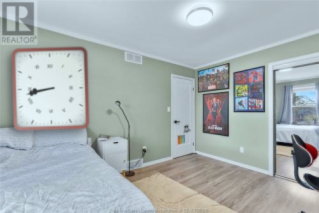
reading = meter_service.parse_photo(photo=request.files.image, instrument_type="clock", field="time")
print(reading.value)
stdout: 8:43
